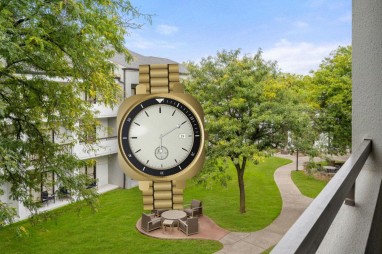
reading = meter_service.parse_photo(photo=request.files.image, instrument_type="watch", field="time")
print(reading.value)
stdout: 6:10
